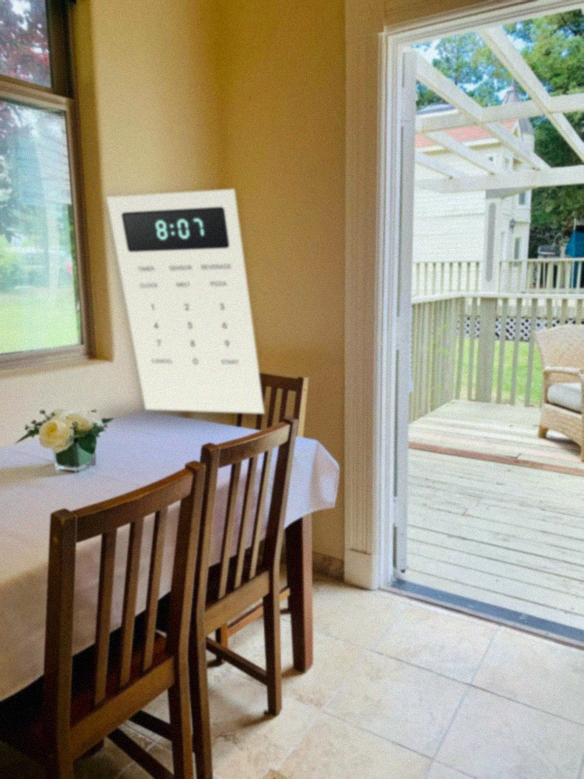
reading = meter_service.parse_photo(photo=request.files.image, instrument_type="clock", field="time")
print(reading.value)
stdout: 8:07
